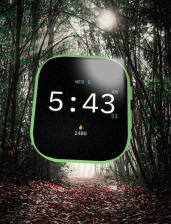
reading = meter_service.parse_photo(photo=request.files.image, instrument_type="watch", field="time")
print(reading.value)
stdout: 5:43
